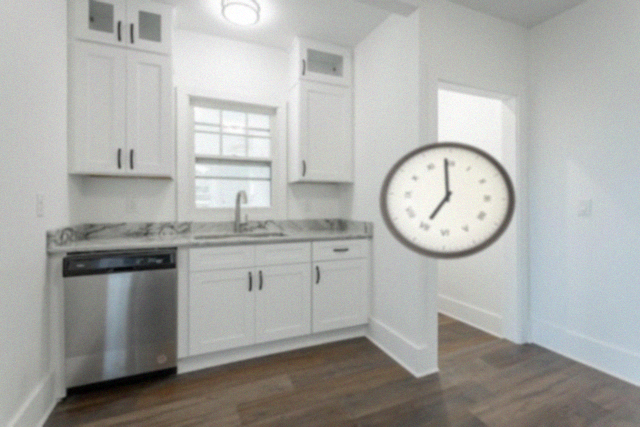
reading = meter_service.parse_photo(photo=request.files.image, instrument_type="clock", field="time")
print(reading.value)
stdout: 6:59
